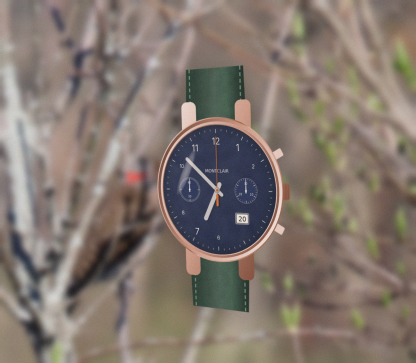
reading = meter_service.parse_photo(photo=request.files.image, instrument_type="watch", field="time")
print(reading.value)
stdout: 6:52
